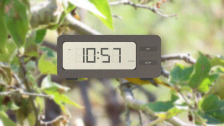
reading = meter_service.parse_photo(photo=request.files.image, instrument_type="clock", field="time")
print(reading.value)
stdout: 10:57
